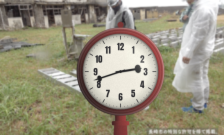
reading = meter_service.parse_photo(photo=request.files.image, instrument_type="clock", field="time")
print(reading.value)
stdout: 2:42
